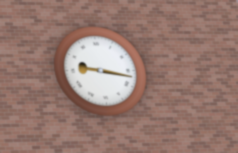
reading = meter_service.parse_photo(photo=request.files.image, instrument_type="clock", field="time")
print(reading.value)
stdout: 9:17
